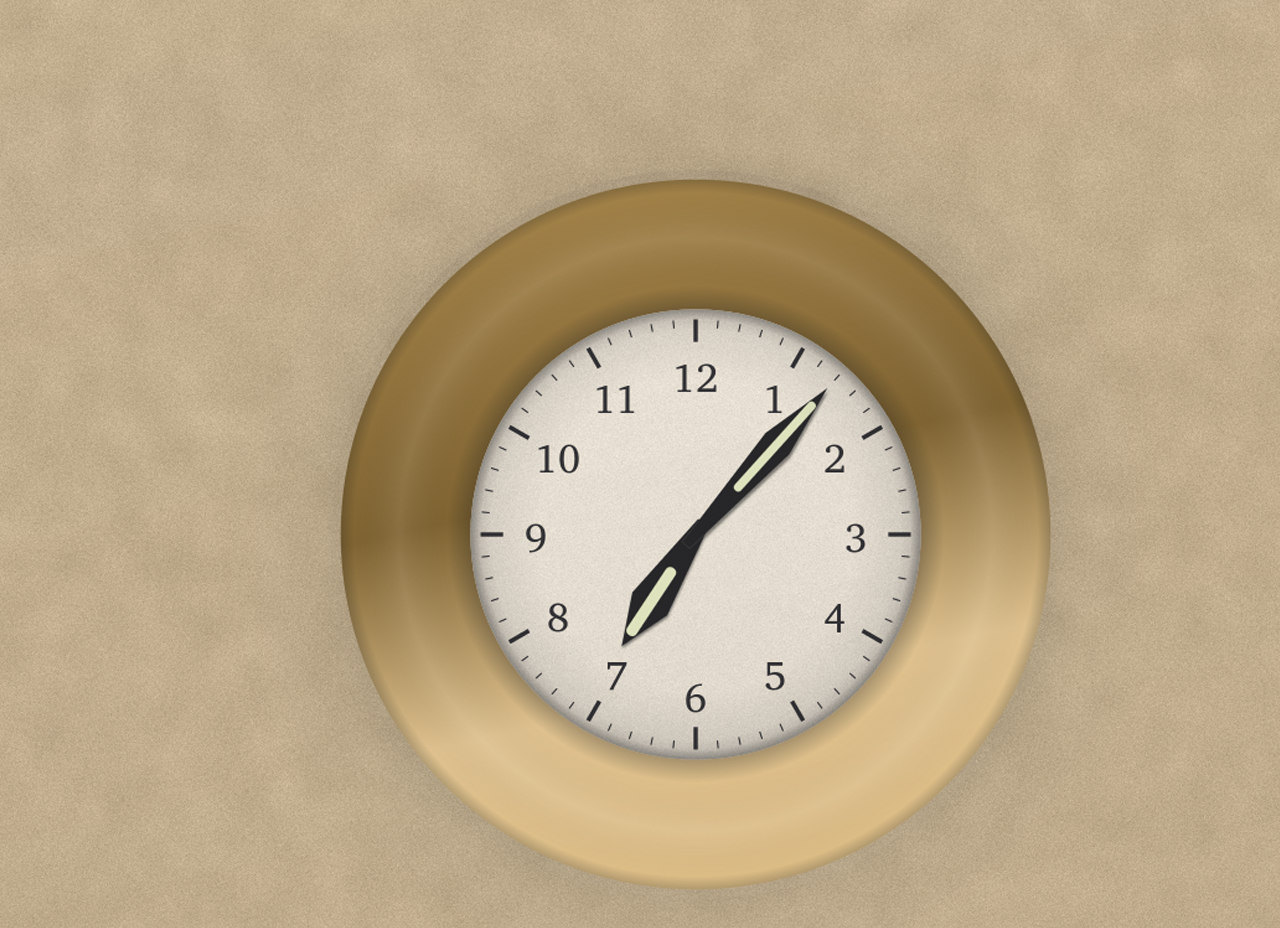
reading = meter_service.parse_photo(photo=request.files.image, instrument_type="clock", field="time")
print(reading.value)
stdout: 7:07
